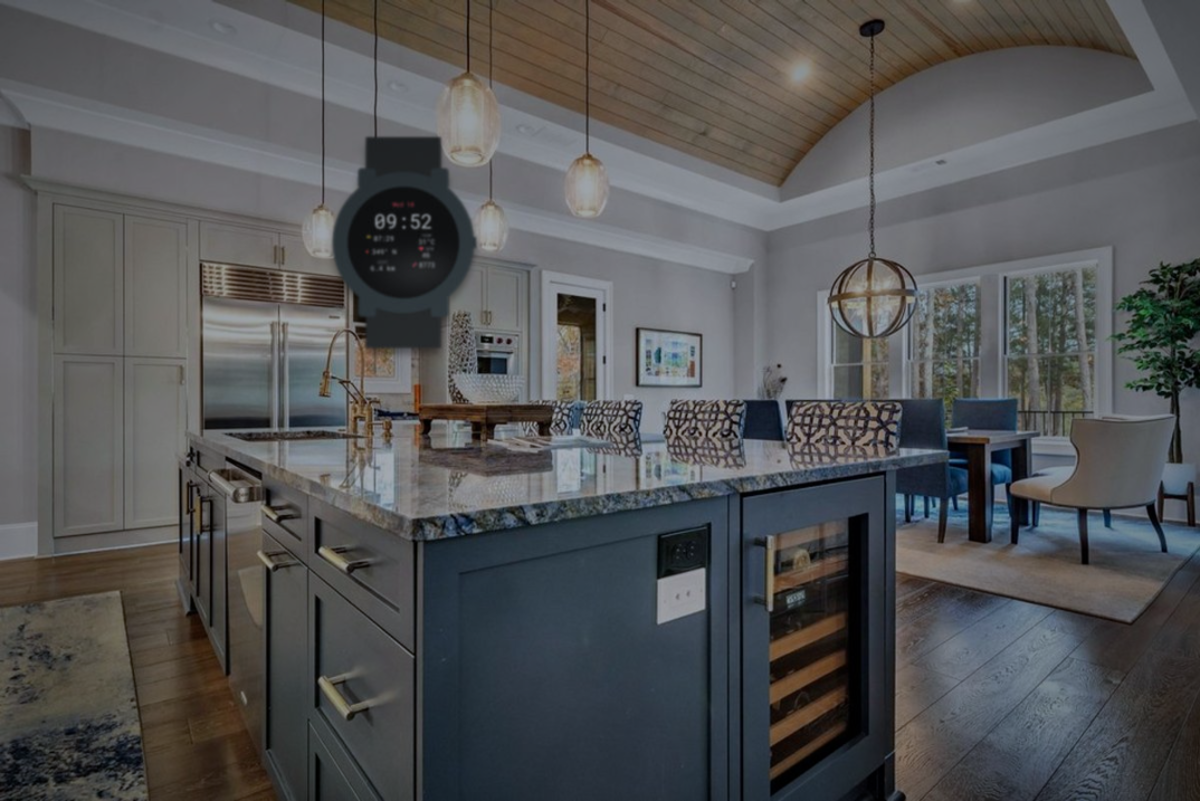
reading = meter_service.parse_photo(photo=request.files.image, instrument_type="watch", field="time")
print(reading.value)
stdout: 9:52
